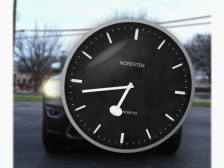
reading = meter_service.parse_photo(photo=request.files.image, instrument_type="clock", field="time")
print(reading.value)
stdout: 6:43
